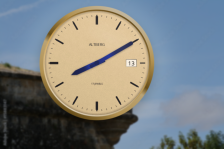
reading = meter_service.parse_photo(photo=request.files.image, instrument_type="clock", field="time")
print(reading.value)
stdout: 8:10
